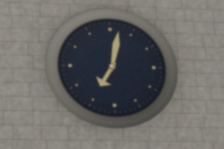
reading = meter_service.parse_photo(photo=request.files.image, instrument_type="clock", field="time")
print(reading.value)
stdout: 7:02
